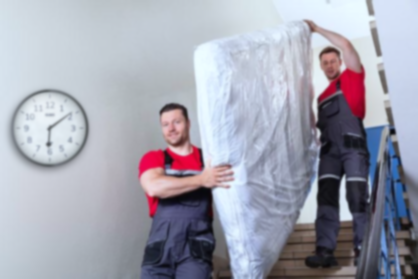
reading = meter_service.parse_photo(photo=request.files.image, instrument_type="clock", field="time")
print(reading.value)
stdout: 6:09
